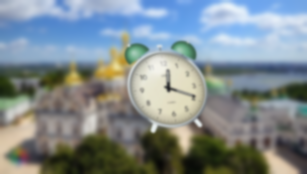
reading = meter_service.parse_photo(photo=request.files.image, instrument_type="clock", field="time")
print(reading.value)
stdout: 12:19
